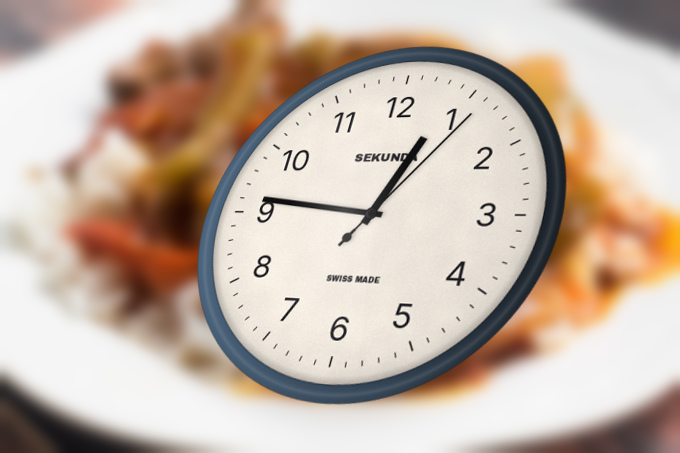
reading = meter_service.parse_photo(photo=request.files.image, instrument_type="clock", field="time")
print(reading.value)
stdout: 12:46:06
